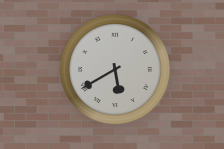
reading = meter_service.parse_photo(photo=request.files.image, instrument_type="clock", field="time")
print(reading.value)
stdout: 5:40
